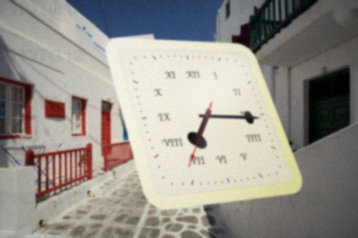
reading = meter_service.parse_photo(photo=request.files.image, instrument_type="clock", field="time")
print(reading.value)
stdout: 7:15:36
